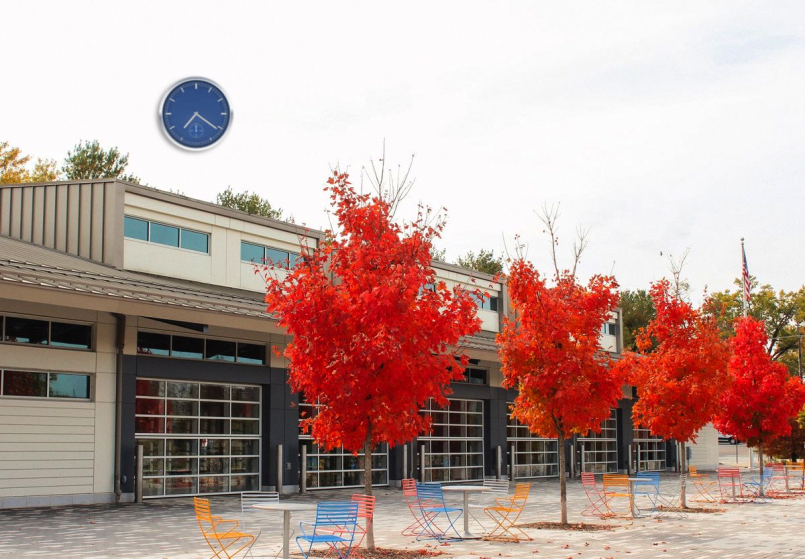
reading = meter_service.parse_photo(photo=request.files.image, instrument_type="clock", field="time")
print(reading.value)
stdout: 7:21
